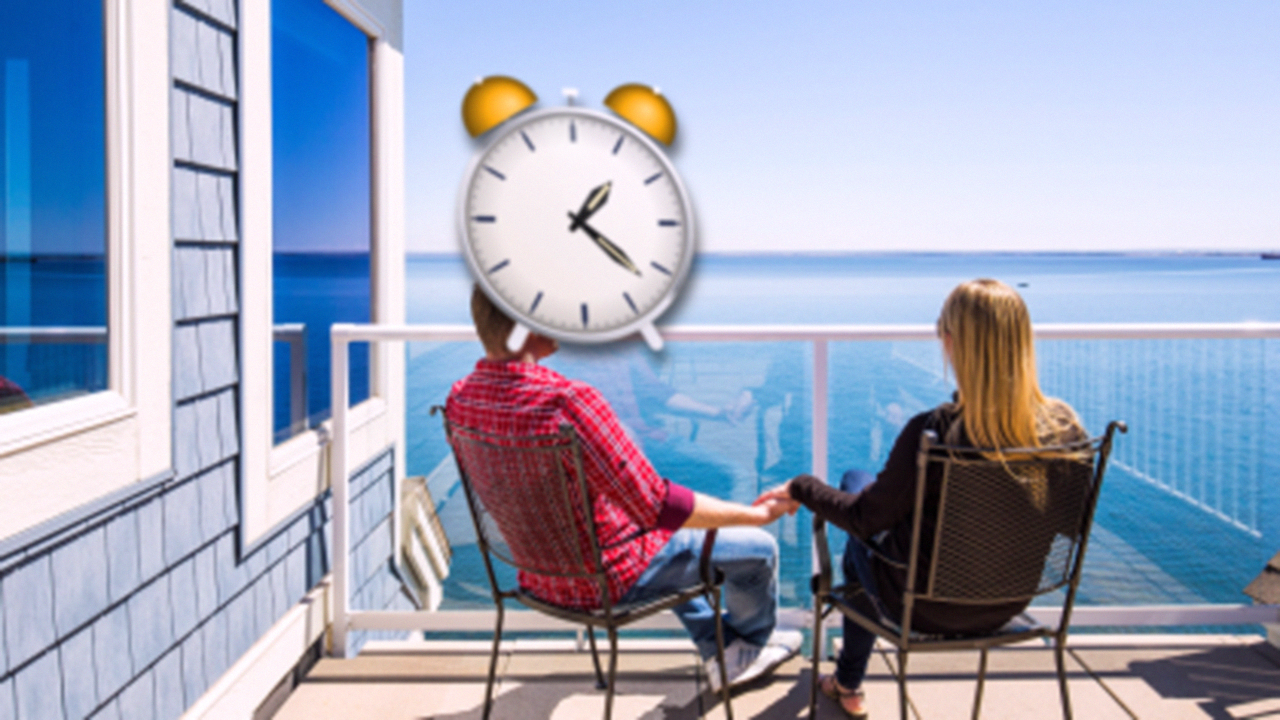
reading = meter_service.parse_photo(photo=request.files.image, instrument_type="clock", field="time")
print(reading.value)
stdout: 1:22
